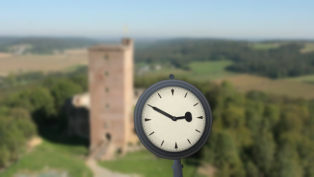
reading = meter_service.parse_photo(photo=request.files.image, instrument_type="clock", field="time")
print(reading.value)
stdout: 2:50
